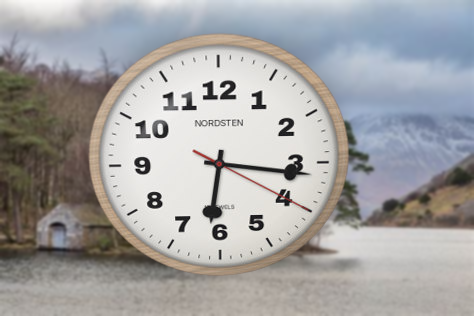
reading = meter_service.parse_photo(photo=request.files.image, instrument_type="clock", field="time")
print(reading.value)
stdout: 6:16:20
